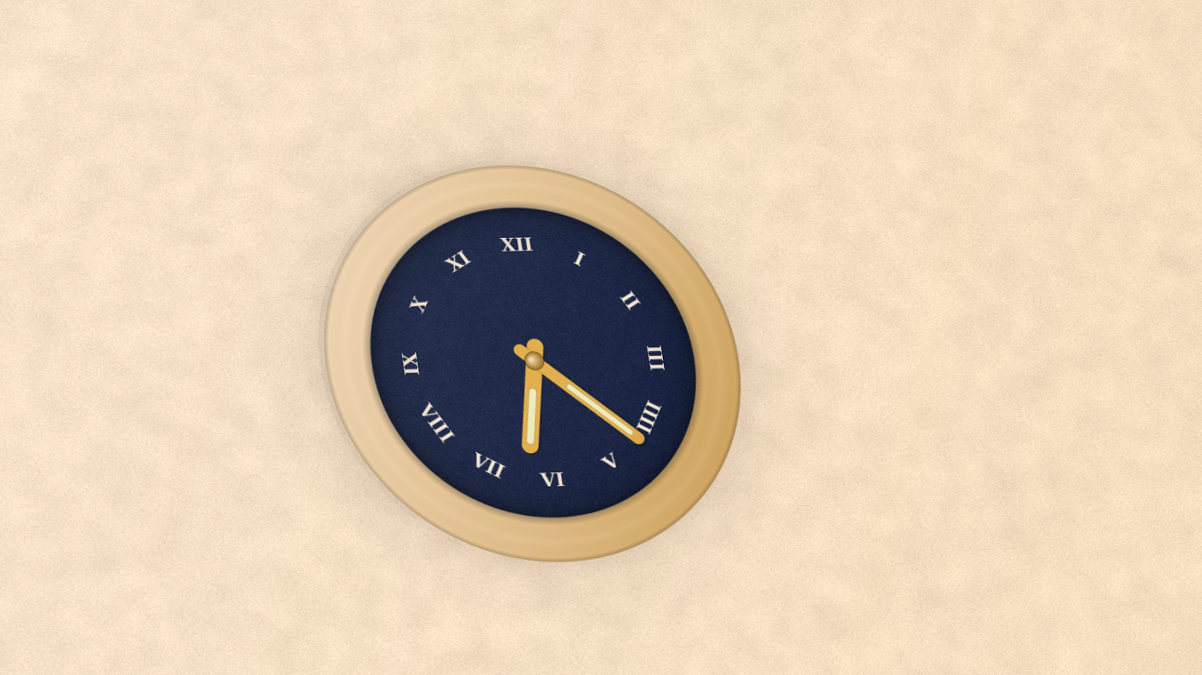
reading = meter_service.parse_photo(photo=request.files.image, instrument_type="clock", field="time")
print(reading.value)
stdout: 6:22
